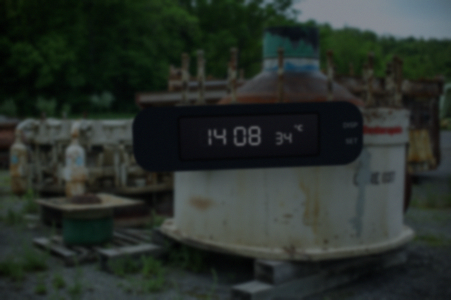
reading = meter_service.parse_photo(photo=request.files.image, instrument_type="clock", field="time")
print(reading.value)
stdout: 14:08
